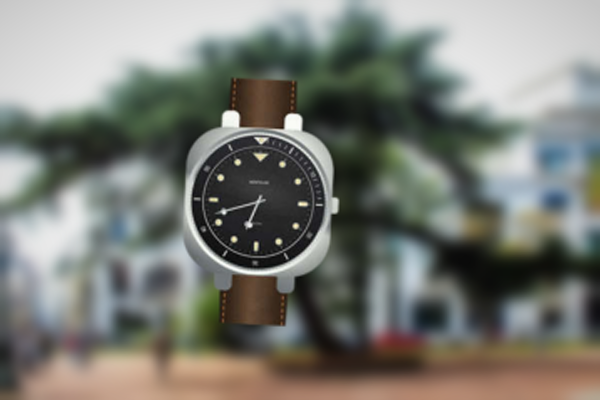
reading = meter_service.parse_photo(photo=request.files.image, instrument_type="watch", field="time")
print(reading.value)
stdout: 6:42
